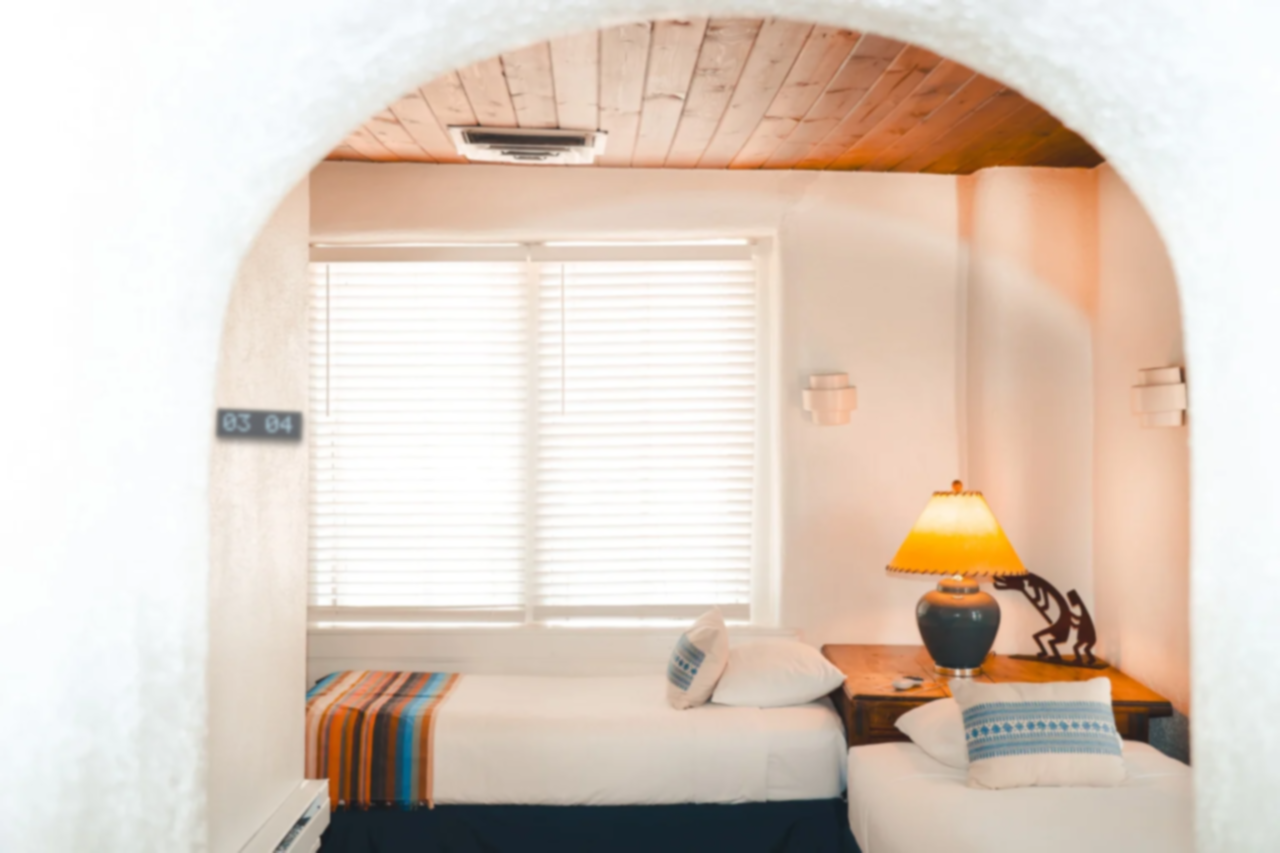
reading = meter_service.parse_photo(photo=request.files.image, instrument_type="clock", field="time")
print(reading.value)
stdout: 3:04
